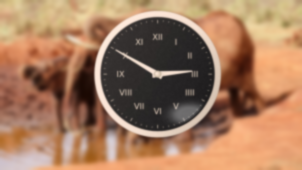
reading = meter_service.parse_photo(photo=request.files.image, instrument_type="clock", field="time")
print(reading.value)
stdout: 2:50
